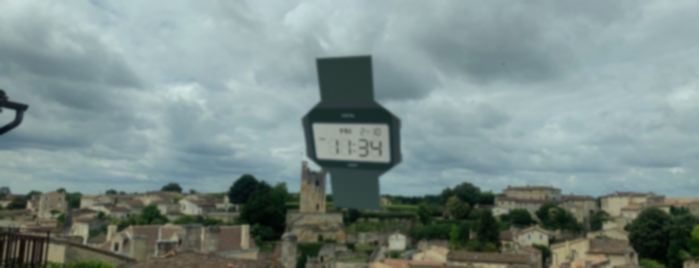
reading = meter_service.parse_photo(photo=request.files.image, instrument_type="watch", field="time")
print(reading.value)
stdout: 11:34
